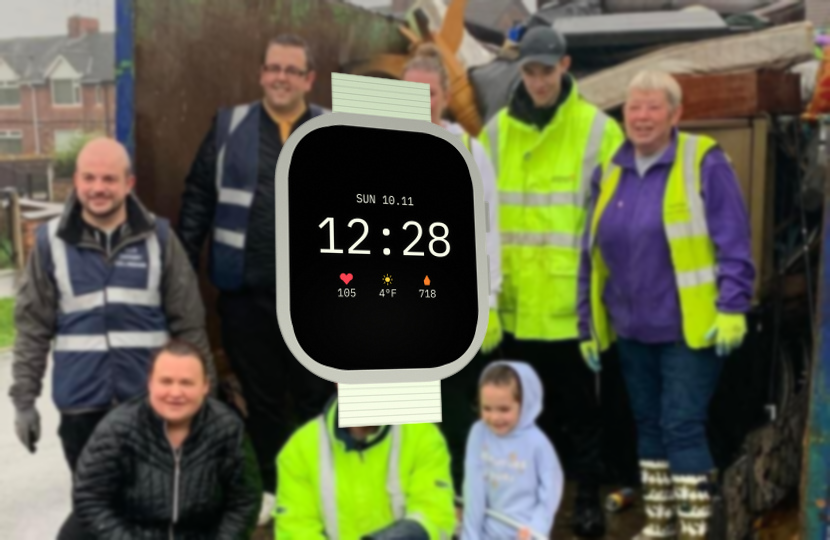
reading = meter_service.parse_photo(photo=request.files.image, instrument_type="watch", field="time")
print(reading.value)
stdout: 12:28
